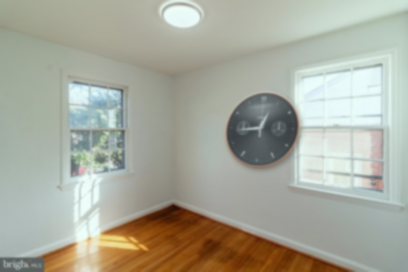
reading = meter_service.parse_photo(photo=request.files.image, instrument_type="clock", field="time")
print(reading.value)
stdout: 12:44
